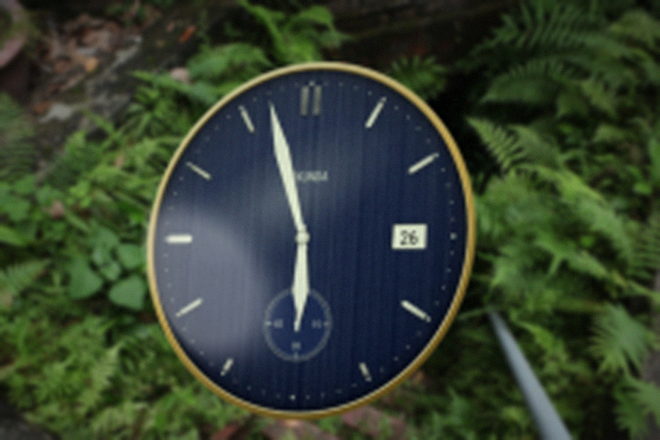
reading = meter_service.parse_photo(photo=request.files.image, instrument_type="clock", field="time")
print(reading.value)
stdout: 5:57
